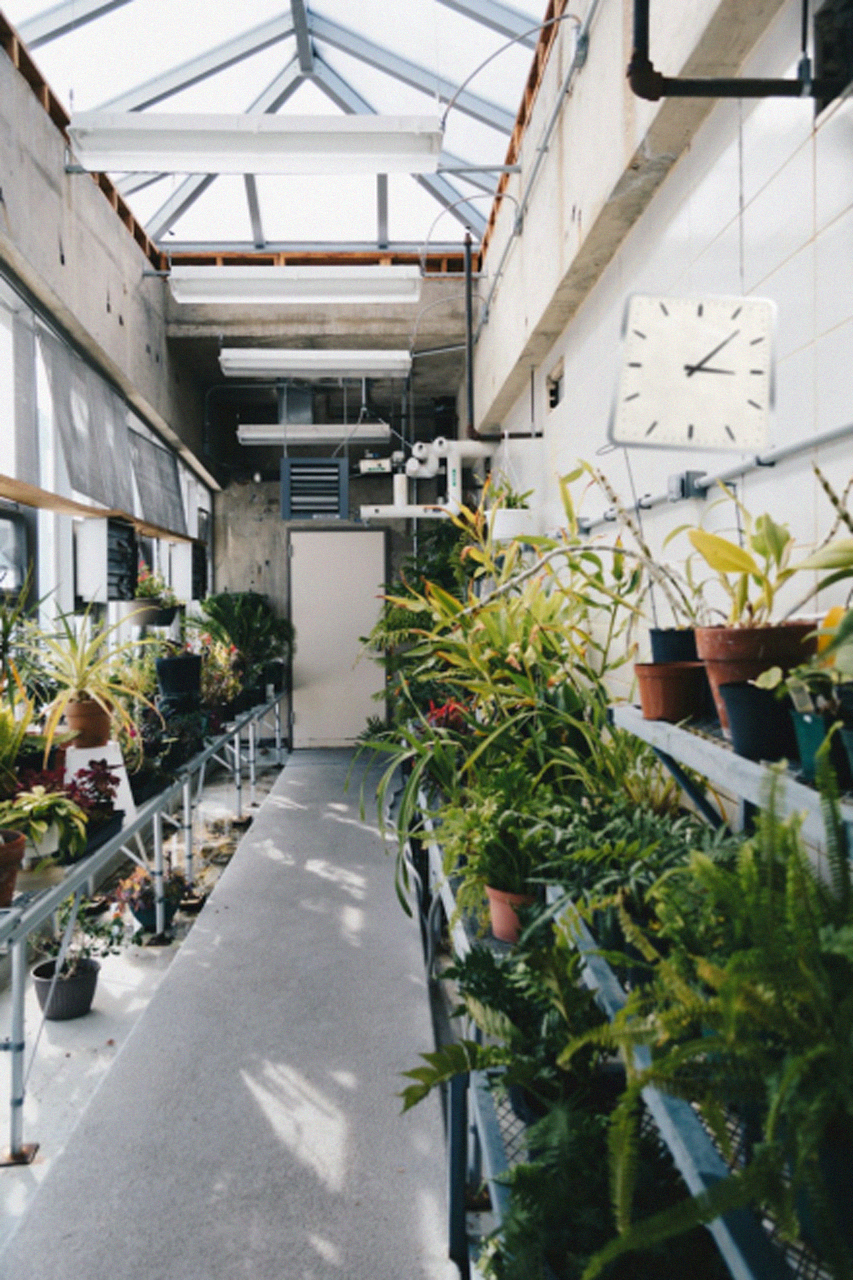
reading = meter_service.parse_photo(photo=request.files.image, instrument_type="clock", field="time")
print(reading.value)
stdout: 3:07
